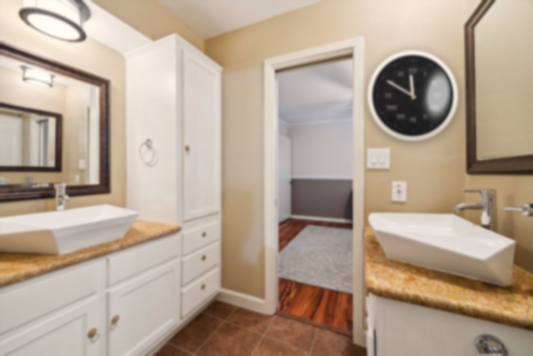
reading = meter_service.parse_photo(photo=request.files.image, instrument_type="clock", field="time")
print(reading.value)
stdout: 11:50
